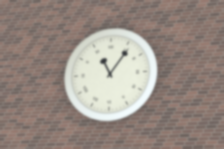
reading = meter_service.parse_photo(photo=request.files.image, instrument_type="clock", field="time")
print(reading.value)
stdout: 11:06
